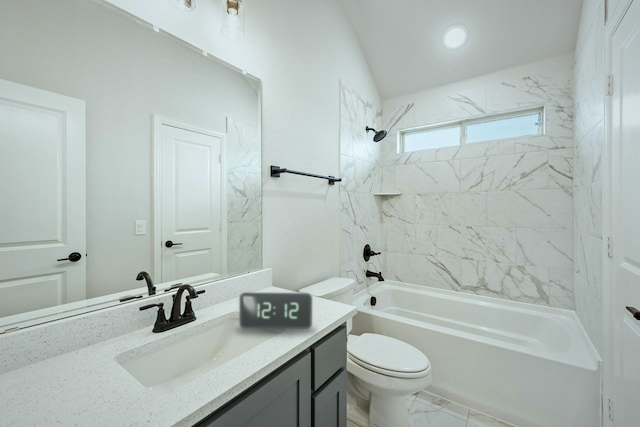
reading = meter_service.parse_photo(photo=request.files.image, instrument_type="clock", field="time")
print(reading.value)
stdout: 12:12
